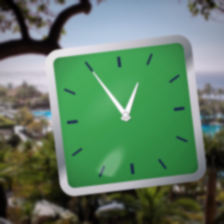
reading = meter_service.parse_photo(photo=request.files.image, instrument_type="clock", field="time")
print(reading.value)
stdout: 12:55
